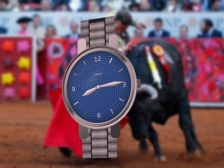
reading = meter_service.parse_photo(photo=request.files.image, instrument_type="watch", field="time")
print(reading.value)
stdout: 8:14
